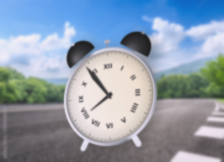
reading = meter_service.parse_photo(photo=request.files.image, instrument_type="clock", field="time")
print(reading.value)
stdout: 7:54
